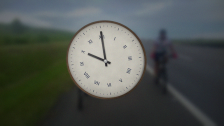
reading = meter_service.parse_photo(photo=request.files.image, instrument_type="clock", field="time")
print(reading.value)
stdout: 10:00
